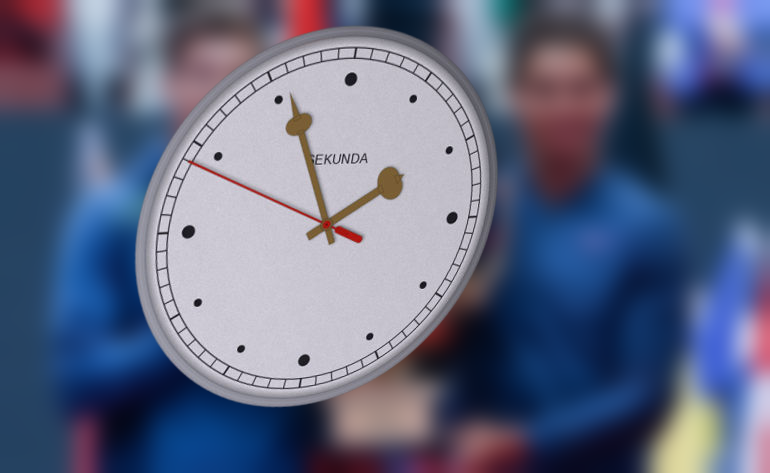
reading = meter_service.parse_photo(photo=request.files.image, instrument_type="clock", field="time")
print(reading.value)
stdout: 1:55:49
